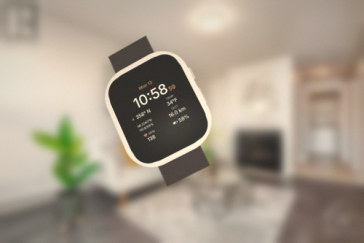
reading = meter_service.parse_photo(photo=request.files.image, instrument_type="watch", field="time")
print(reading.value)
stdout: 10:58
